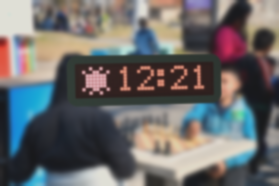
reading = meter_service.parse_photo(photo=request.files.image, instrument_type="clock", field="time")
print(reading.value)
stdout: 12:21
